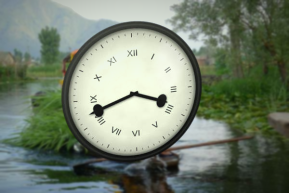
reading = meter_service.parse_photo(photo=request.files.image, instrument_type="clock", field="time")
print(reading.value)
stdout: 3:42
